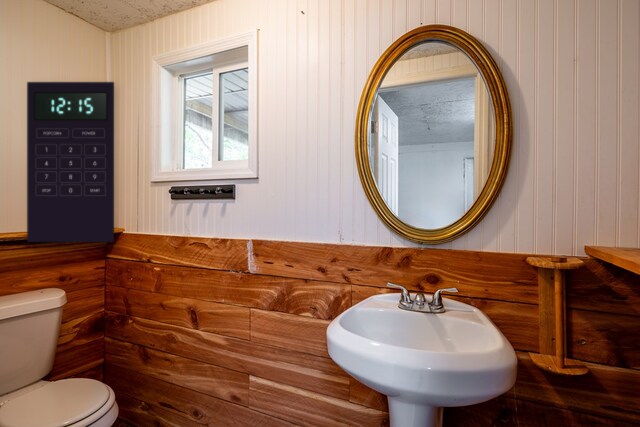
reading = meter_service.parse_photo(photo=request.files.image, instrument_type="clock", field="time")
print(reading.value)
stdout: 12:15
